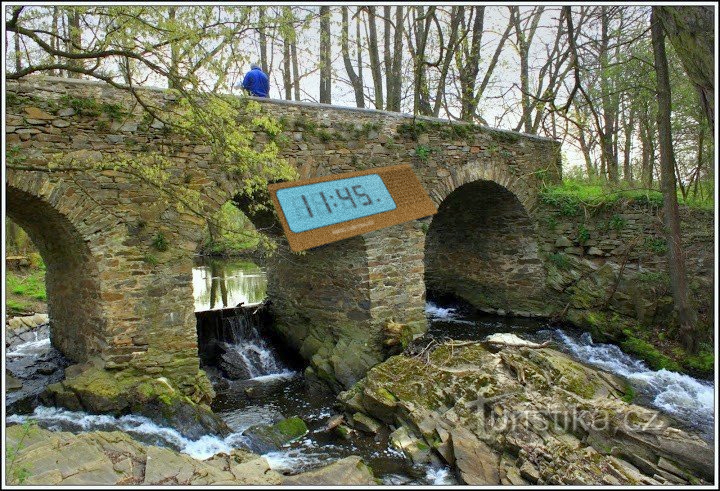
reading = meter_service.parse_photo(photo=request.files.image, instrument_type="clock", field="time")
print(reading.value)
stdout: 11:45
